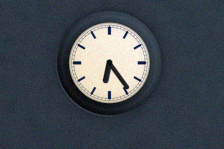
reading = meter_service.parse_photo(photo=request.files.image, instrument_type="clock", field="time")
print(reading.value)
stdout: 6:24
